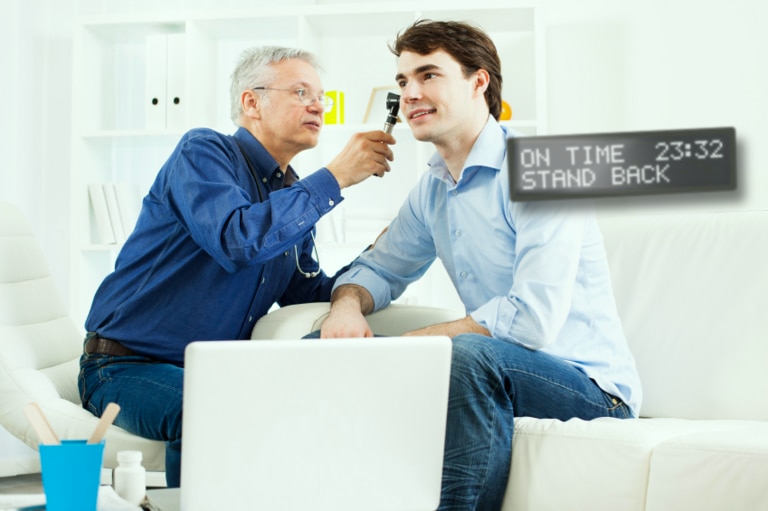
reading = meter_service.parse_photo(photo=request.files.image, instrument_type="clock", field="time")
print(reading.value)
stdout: 23:32
